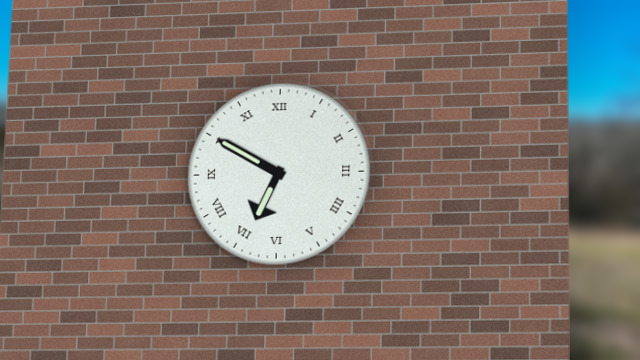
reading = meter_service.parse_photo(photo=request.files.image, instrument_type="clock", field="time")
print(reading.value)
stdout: 6:50
